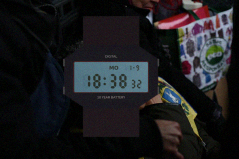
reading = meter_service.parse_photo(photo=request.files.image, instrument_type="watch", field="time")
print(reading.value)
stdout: 18:38:32
